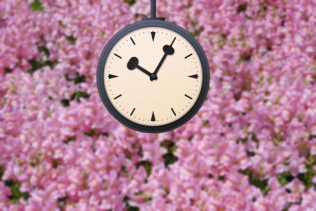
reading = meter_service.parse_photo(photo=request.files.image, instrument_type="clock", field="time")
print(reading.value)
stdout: 10:05
